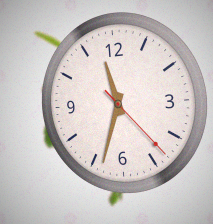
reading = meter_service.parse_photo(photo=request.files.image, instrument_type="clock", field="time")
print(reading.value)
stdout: 11:33:23
